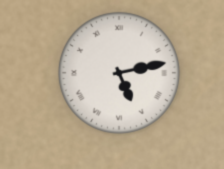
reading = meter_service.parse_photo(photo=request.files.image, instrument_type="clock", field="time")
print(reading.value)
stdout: 5:13
